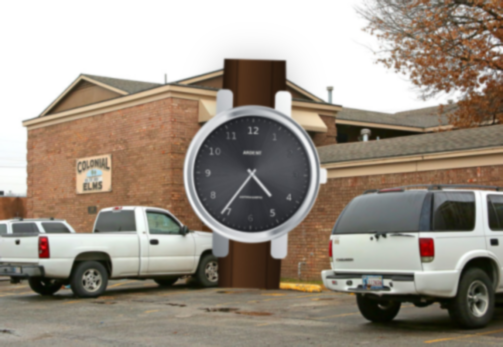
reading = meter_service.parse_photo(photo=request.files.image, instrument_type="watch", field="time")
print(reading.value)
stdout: 4:36
